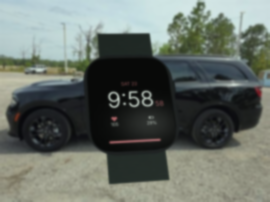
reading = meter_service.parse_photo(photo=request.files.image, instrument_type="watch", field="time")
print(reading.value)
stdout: 9:58
